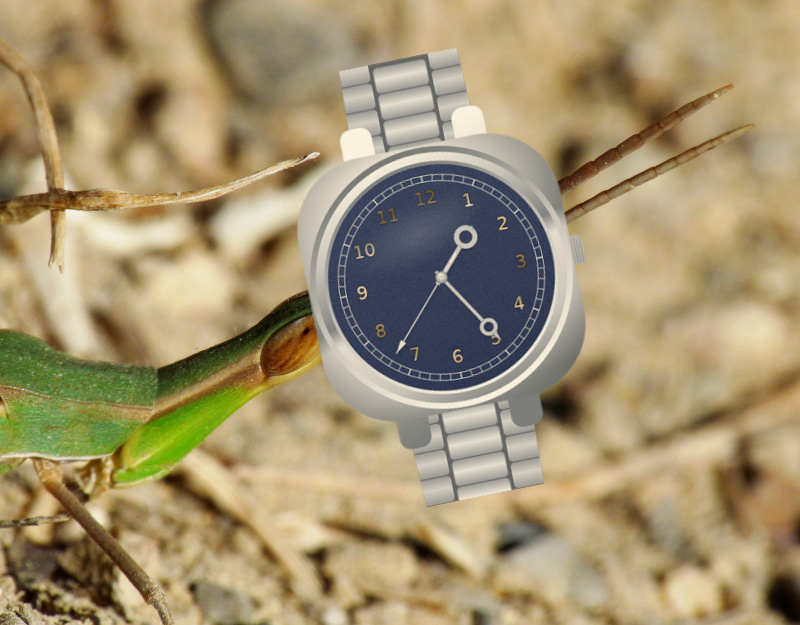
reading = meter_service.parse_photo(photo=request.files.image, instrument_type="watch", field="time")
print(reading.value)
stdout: 1:24:37
